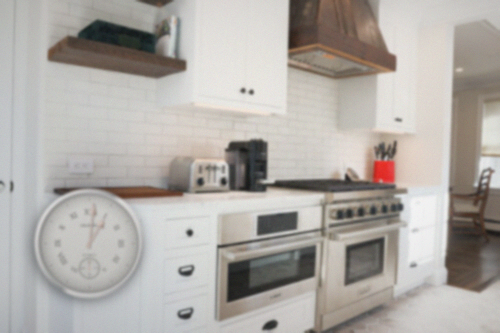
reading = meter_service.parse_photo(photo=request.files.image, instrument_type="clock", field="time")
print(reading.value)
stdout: 1:01
